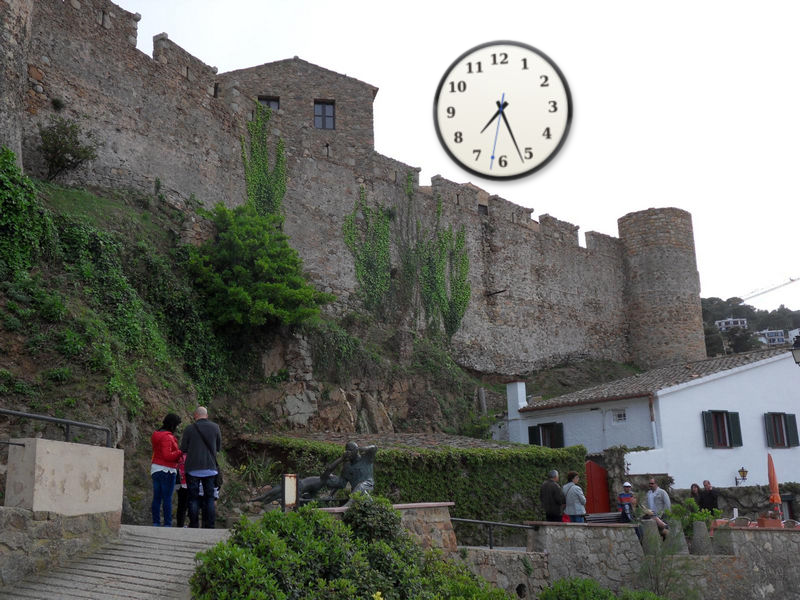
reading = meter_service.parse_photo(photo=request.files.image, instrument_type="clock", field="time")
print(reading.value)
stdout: 7:26:32
